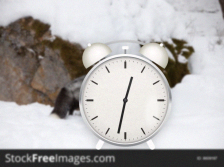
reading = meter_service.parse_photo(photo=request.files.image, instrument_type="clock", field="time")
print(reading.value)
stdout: 12:32
